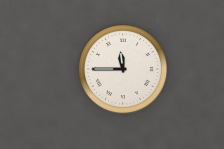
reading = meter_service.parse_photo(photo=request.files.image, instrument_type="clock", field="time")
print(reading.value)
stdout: 11:45
